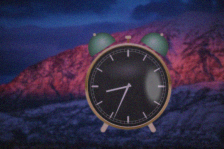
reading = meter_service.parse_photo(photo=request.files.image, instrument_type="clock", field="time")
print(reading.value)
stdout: 8:34
